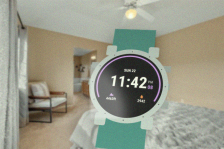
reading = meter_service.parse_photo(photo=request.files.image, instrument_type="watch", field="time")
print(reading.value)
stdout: 11:42
